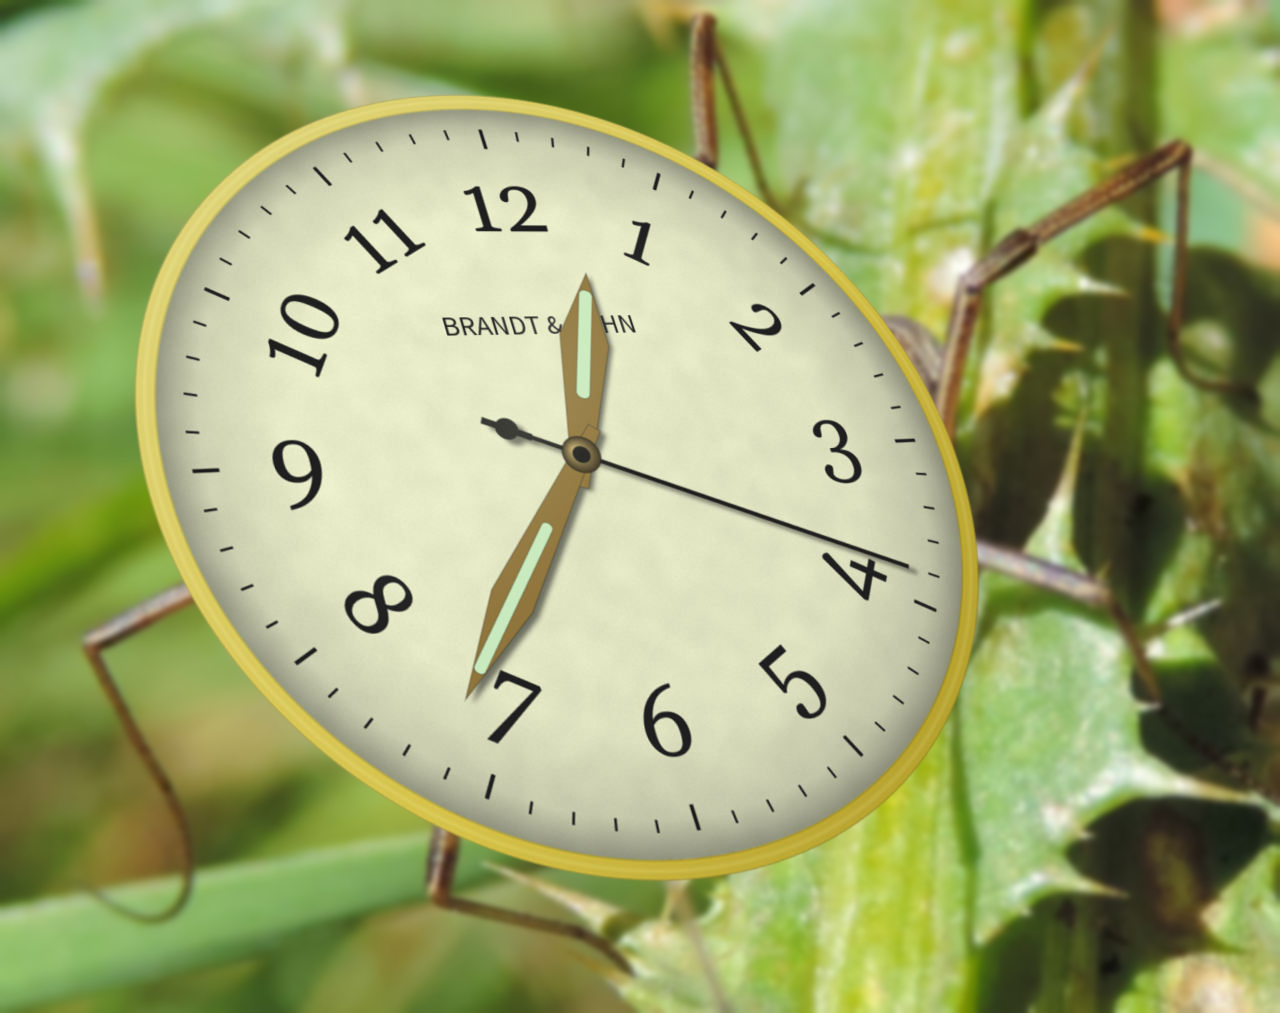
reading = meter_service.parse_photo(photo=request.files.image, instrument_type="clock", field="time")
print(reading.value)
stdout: 12:36:19
